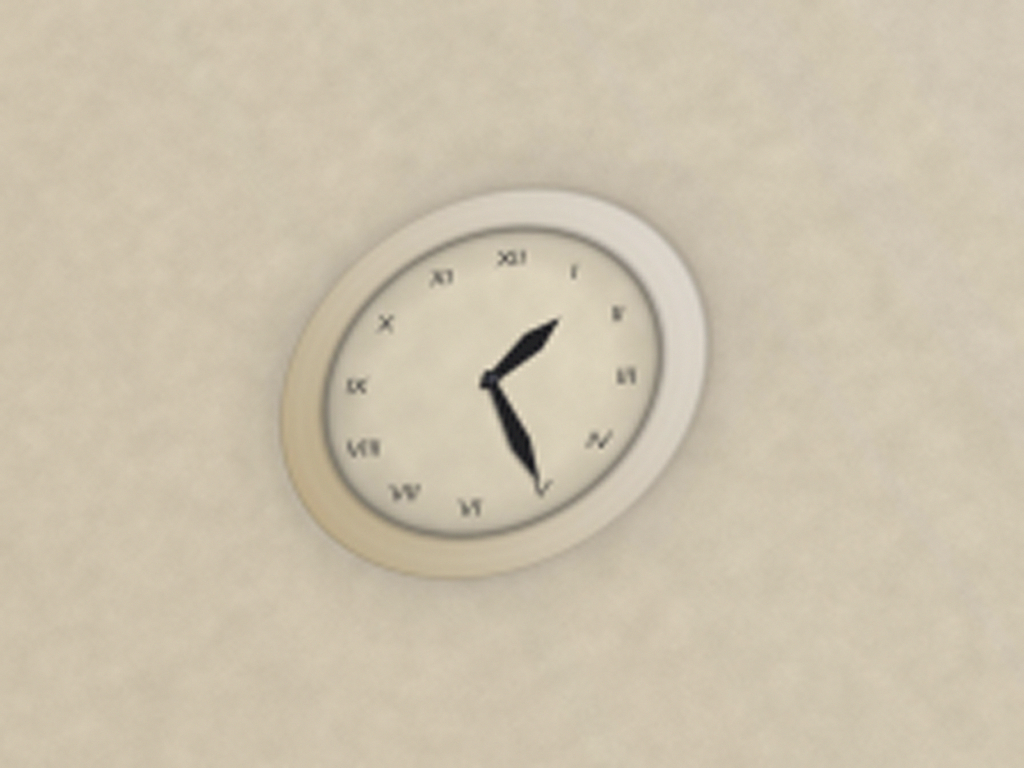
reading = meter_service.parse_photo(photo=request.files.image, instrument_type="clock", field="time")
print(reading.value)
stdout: 1:25
